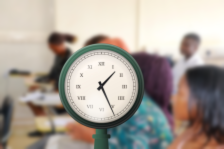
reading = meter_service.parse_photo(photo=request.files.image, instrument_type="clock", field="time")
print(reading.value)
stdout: 1:26
